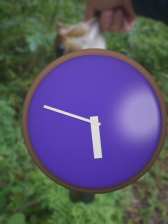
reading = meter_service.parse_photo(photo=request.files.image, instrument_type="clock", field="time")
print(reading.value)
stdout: 5:48
